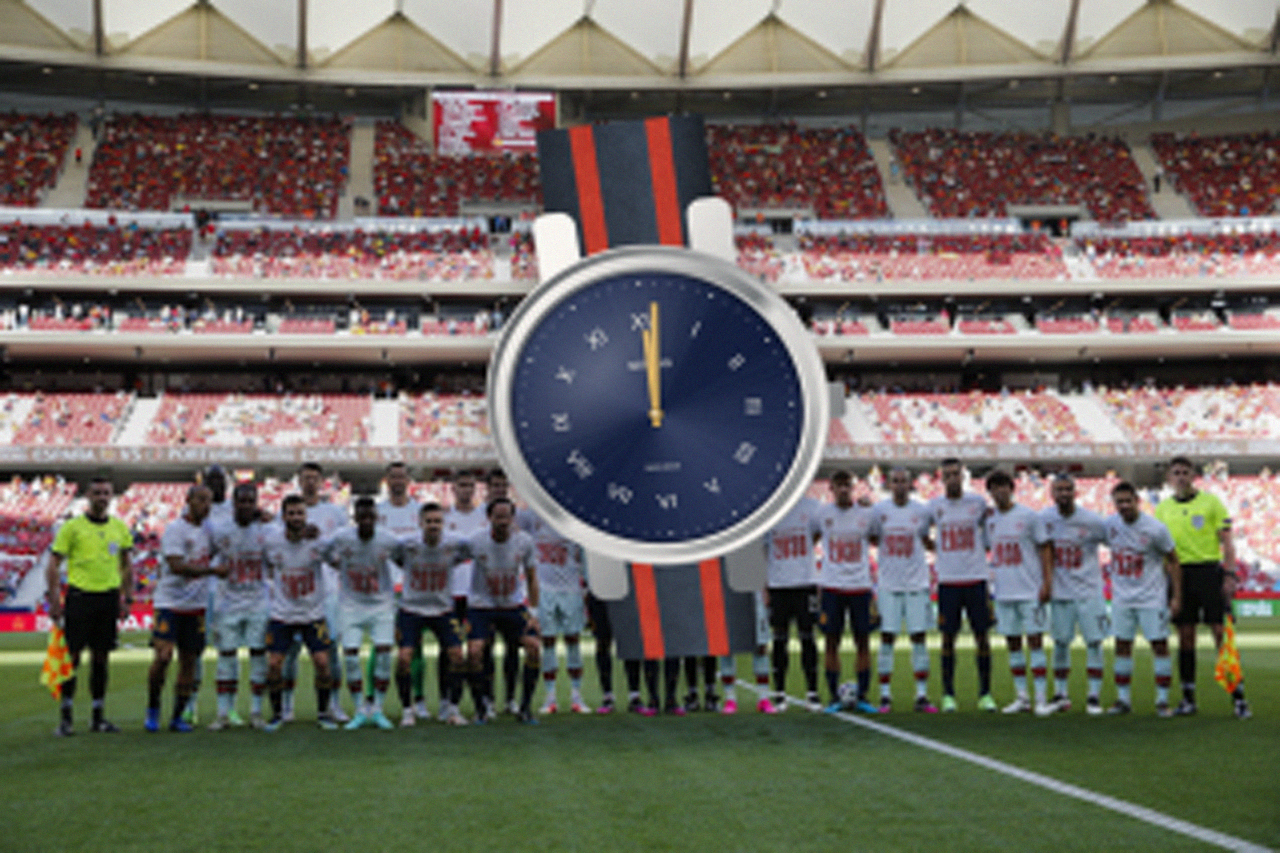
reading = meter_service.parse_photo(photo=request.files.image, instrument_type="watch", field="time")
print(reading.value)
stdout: 12:01
